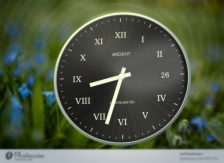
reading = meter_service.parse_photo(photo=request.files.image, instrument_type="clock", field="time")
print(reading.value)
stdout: 8:33
